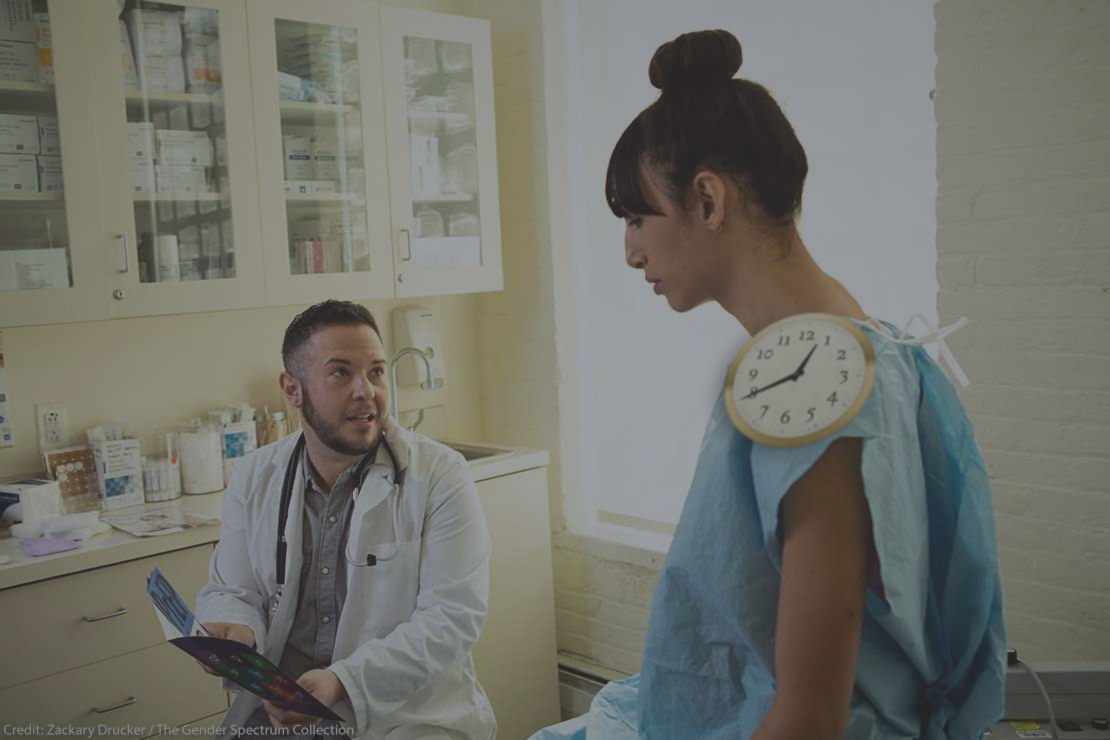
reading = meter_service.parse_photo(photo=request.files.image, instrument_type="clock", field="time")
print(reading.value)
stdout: 12:40
